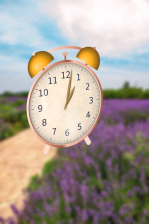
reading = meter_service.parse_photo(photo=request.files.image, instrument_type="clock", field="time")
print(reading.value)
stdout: 1:02
